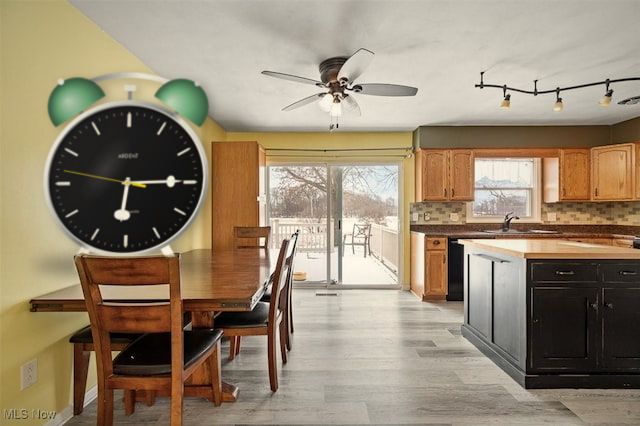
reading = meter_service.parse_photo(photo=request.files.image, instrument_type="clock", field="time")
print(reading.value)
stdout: 6:14:47
